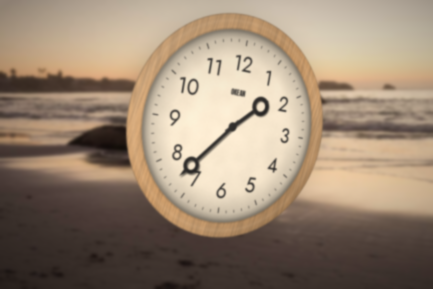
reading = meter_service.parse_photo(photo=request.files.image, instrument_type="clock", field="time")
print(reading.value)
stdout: 1:37
